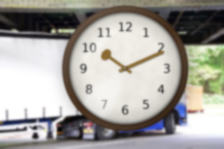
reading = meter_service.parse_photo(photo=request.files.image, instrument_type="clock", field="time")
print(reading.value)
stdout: 10:11
